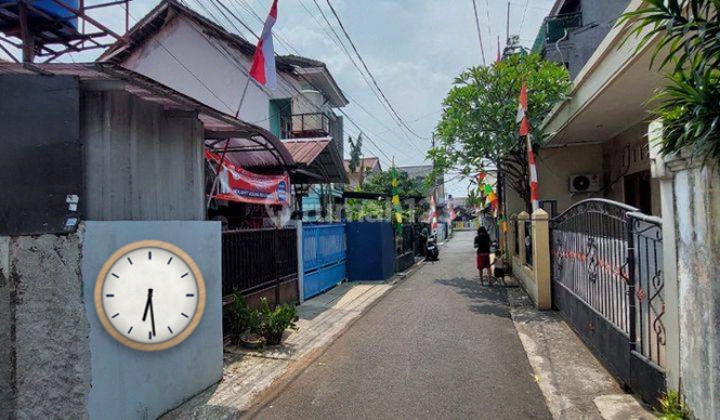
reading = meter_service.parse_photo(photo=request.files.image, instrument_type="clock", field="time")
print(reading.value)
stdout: 6:29
